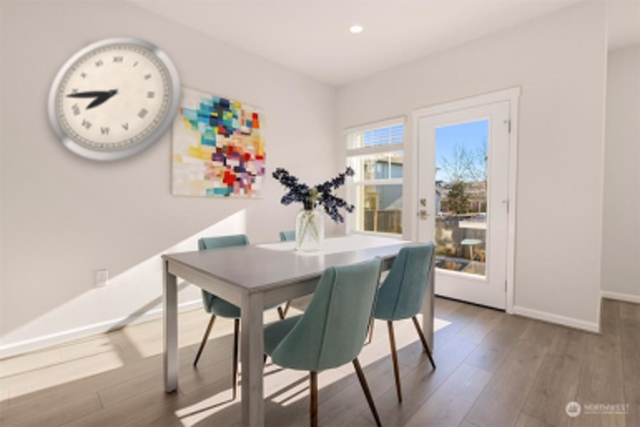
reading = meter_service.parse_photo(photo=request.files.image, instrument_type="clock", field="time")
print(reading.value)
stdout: 7:44
